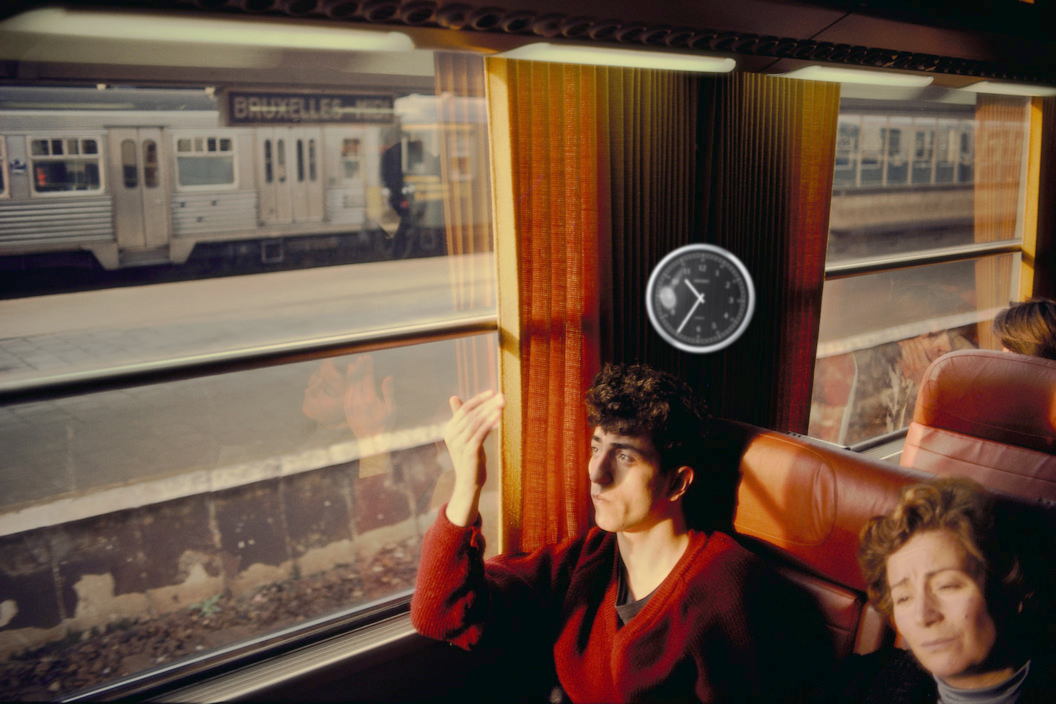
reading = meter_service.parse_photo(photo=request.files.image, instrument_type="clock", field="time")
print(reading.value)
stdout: 10:35
